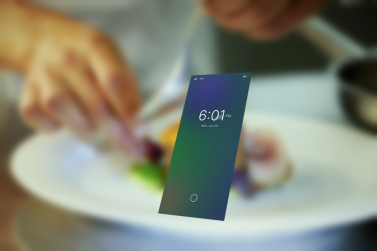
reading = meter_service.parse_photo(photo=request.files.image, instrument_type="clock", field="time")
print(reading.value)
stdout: 6:01
